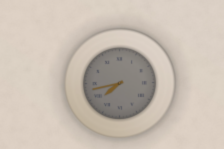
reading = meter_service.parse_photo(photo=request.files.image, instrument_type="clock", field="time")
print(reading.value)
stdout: 7:43
